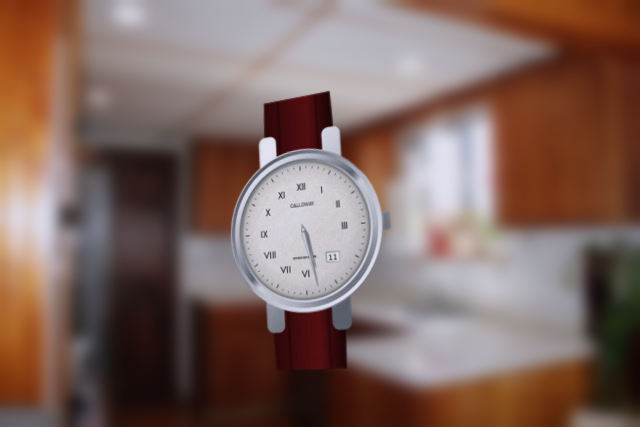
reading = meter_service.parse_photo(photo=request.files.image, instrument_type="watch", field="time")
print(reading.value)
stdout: 5:28
